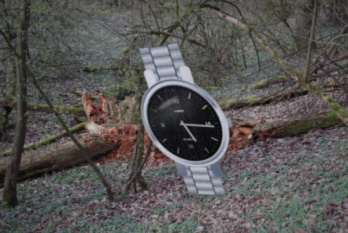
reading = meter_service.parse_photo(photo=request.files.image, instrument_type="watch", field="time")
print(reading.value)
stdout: 5:16
